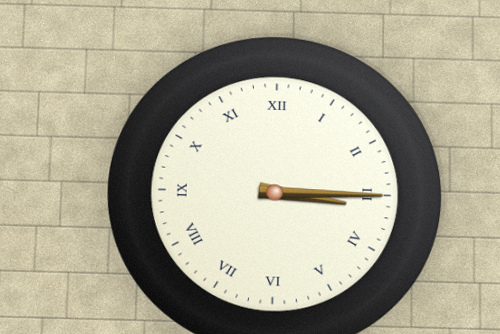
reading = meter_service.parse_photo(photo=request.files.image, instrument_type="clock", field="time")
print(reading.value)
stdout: 3:15
